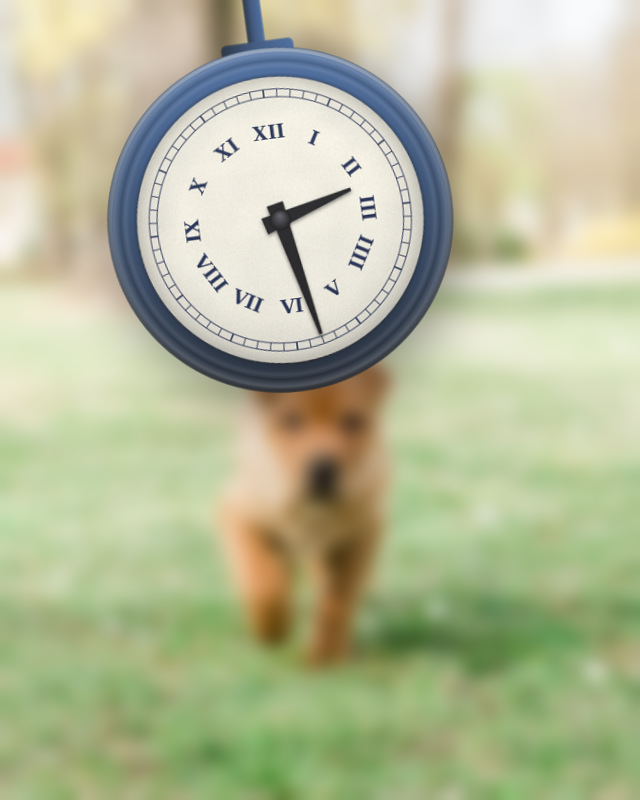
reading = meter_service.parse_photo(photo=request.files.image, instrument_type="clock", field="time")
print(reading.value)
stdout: 2:28
